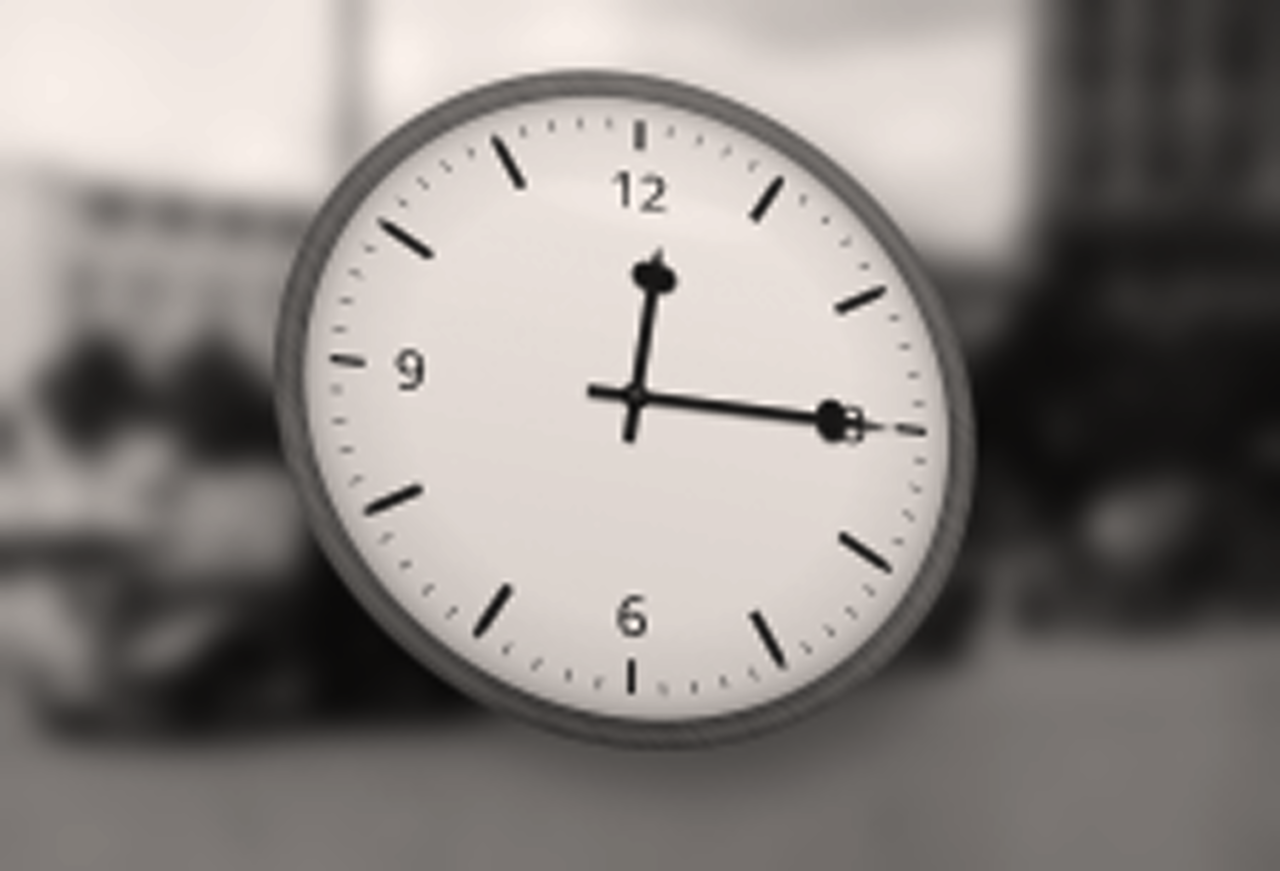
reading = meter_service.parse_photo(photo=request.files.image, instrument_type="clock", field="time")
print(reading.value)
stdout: 12:15
